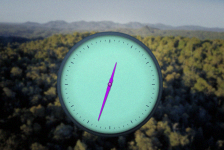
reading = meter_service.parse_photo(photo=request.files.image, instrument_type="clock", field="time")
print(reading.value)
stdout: 12:33
